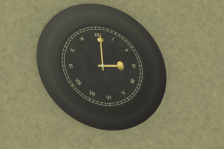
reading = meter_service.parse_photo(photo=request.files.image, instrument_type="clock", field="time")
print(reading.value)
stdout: 3:01
